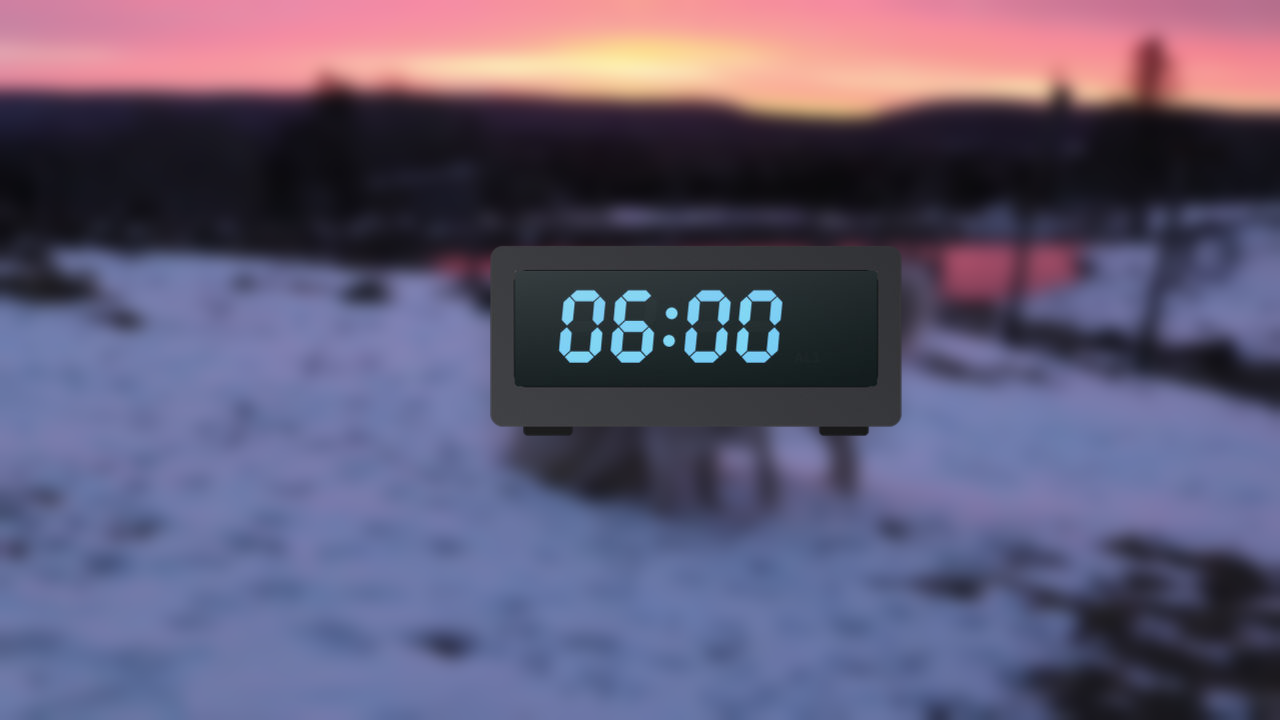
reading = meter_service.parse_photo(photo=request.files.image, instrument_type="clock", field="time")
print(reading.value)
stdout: 6:00
